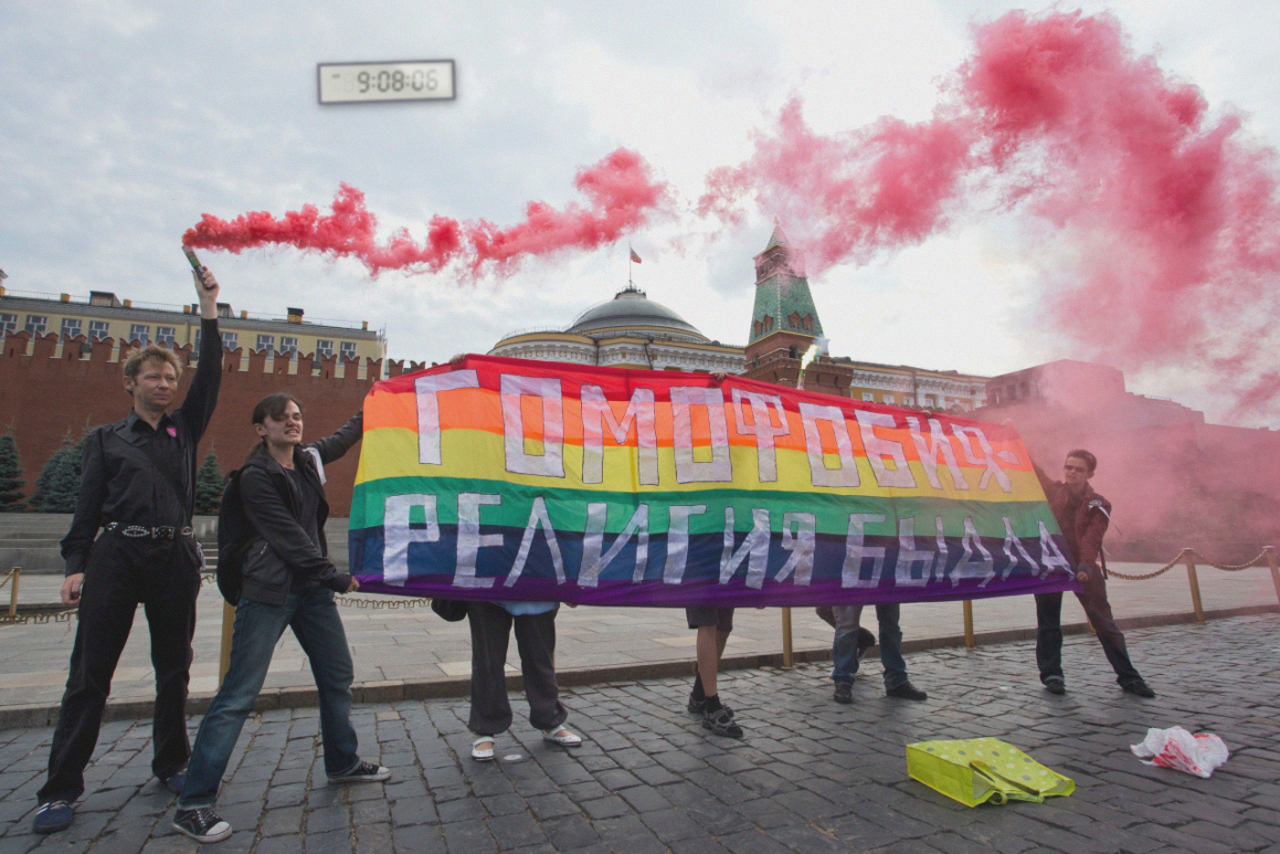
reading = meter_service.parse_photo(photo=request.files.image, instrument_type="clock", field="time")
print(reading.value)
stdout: 9:08:06
